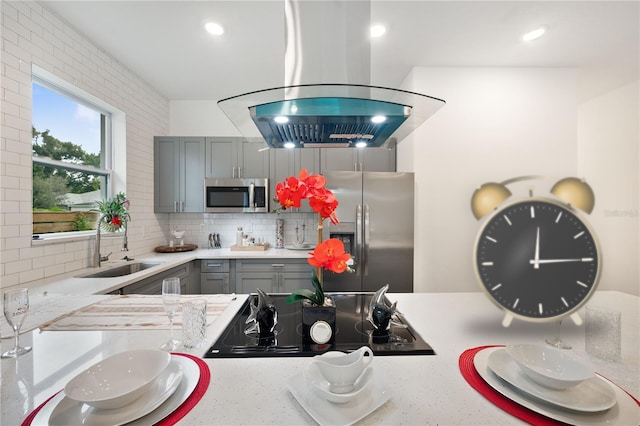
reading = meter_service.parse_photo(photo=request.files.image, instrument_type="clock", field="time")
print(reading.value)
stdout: 12:15
